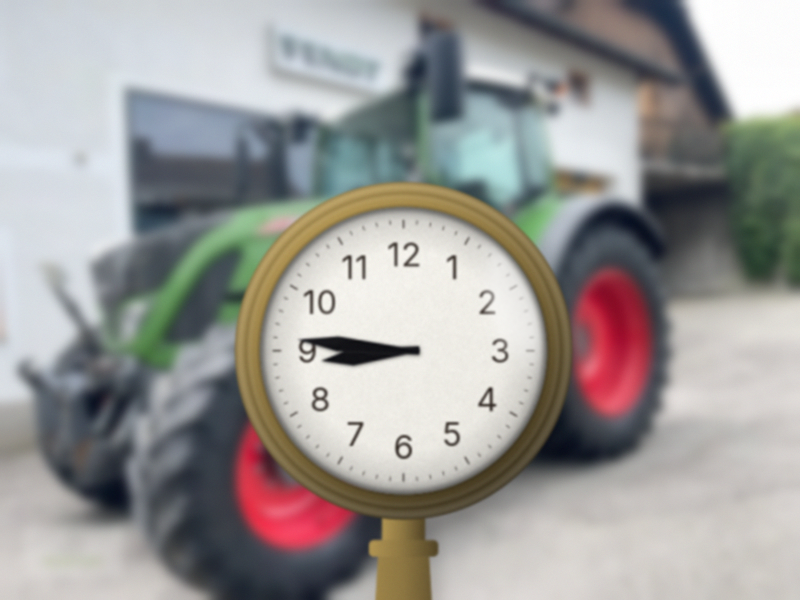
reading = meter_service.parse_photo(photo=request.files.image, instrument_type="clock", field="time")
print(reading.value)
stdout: 8:46
